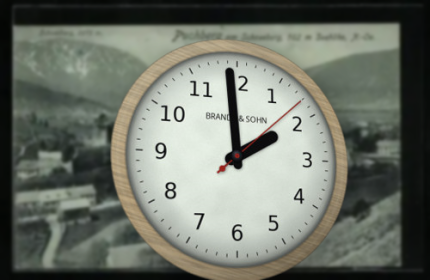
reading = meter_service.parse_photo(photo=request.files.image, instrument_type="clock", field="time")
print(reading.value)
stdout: 1:59:08
